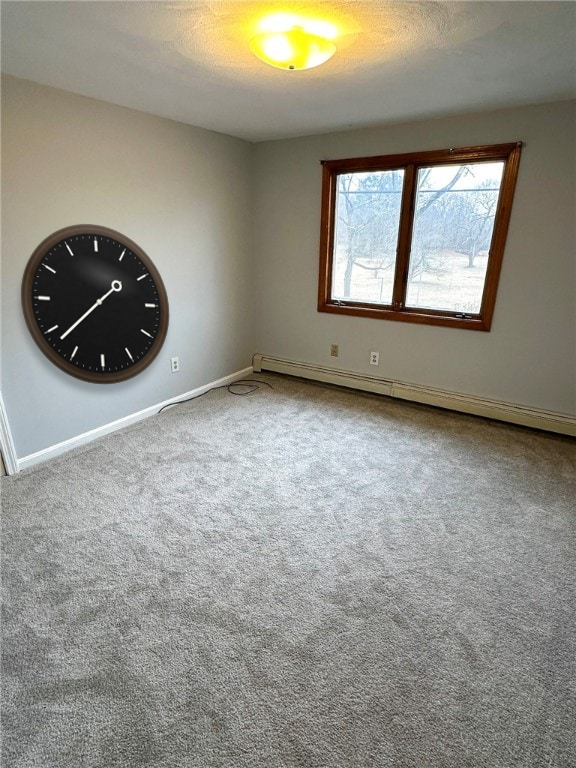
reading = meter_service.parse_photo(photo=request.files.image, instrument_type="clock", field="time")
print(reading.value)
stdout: 1:38
